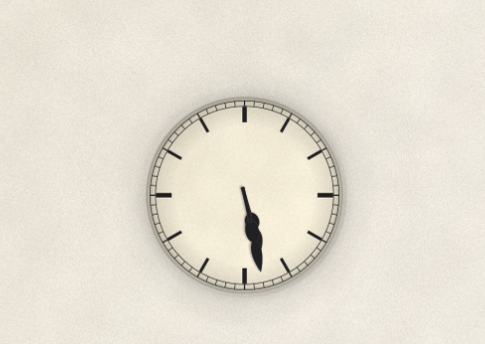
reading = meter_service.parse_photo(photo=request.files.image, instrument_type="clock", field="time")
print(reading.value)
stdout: 5:28
